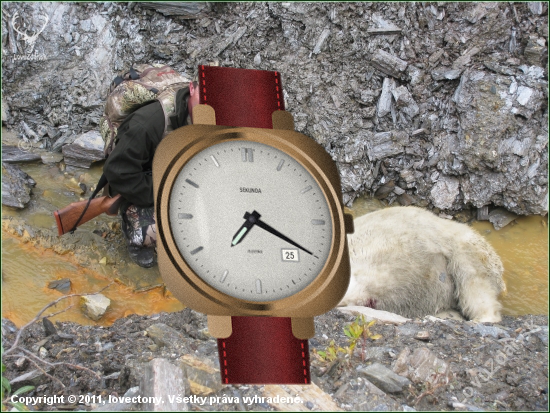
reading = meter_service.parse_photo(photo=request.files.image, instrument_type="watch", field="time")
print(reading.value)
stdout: 7:20
